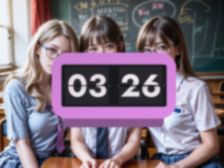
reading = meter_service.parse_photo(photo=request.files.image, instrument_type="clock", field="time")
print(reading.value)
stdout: 3:26
